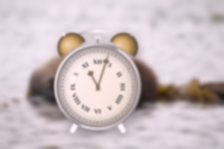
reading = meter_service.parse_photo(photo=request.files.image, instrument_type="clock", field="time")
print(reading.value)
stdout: 11:03
